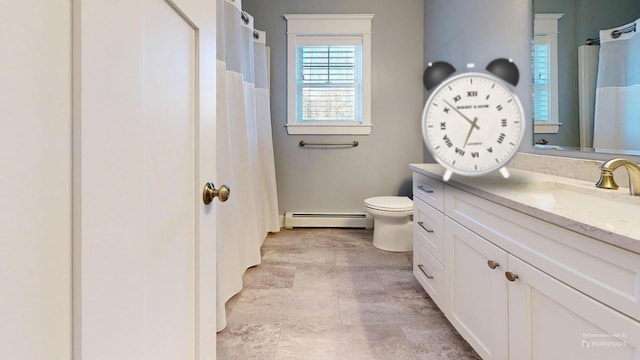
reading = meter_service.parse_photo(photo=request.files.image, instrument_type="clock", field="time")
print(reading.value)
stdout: 6:52
